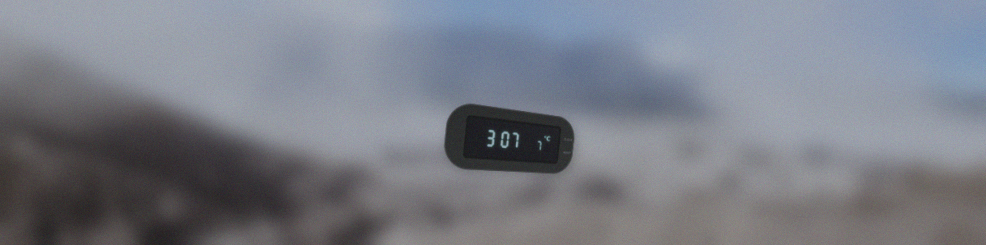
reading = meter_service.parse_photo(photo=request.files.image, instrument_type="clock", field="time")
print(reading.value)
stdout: 3:07
